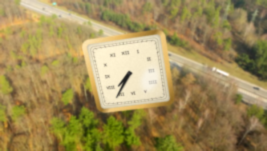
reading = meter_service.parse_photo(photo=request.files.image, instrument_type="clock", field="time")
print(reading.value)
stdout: 7:36
